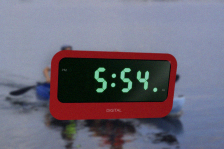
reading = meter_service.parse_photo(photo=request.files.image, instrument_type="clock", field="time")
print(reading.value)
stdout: 5:54
